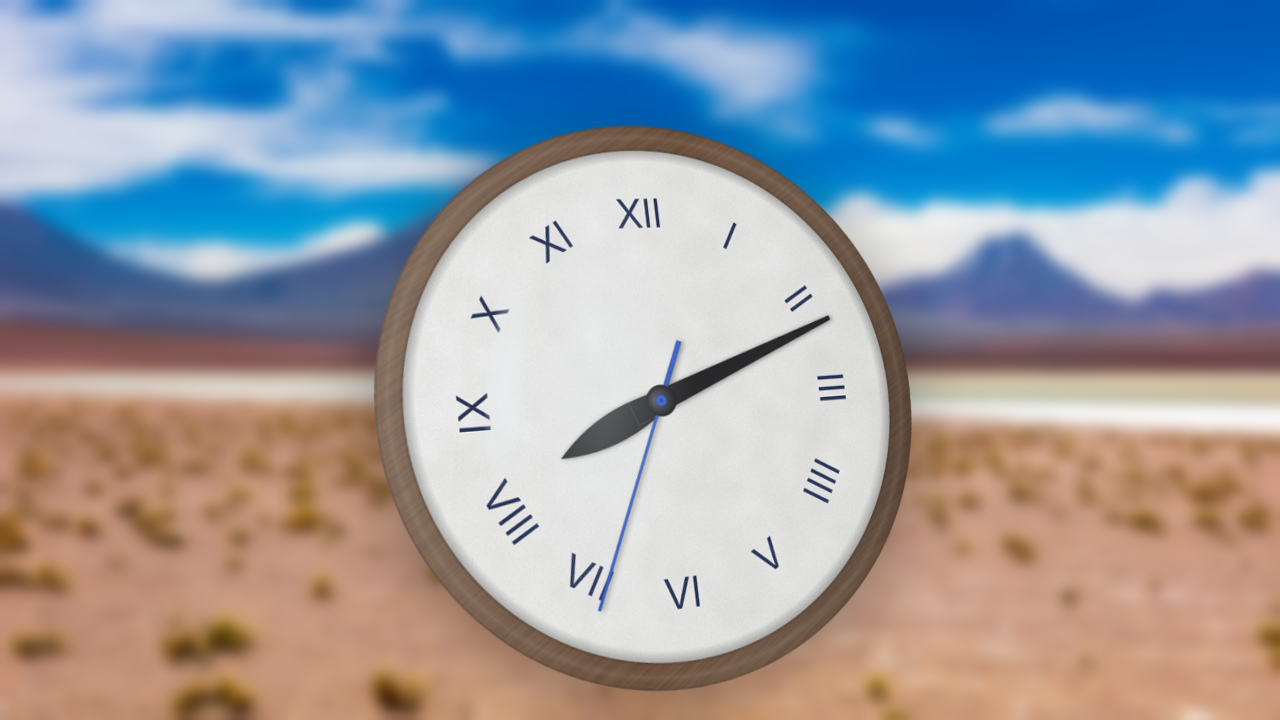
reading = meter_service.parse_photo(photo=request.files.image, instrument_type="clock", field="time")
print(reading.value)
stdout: 8:11:34
